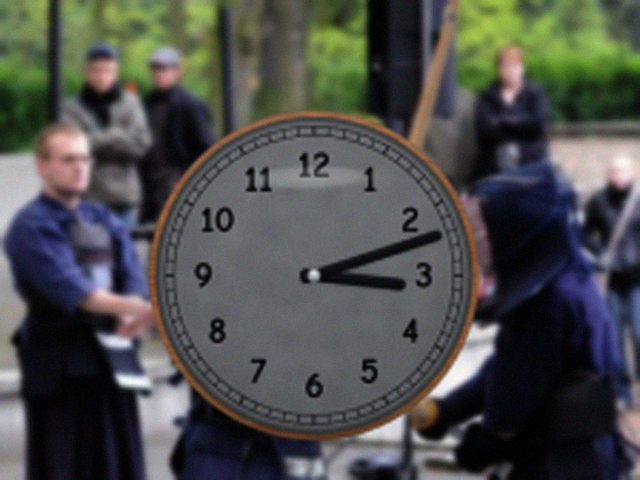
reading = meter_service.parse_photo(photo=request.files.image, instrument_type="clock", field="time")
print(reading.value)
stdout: 3:12
